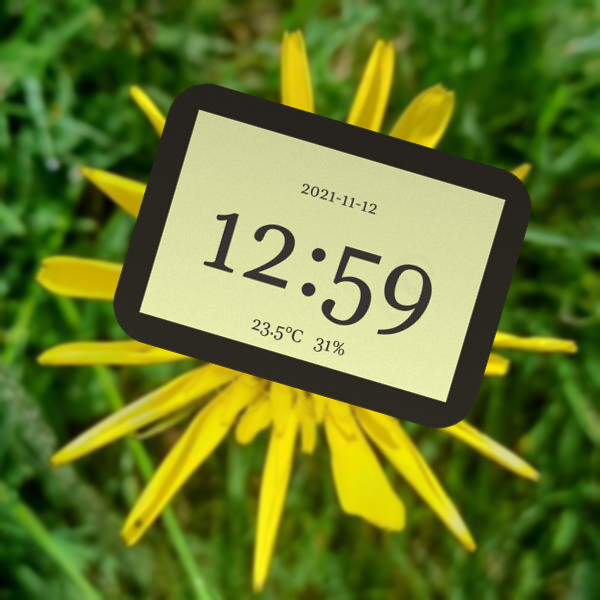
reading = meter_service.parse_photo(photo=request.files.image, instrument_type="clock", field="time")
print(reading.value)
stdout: 12:59
